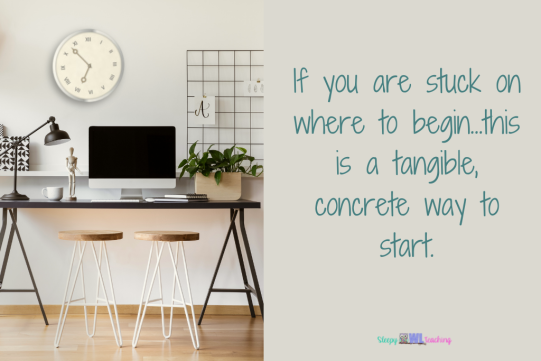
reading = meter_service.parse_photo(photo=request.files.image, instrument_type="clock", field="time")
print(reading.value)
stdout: 6:53
